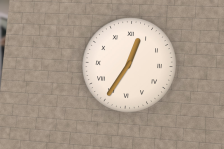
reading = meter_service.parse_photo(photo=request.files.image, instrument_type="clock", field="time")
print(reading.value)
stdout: 12:35
